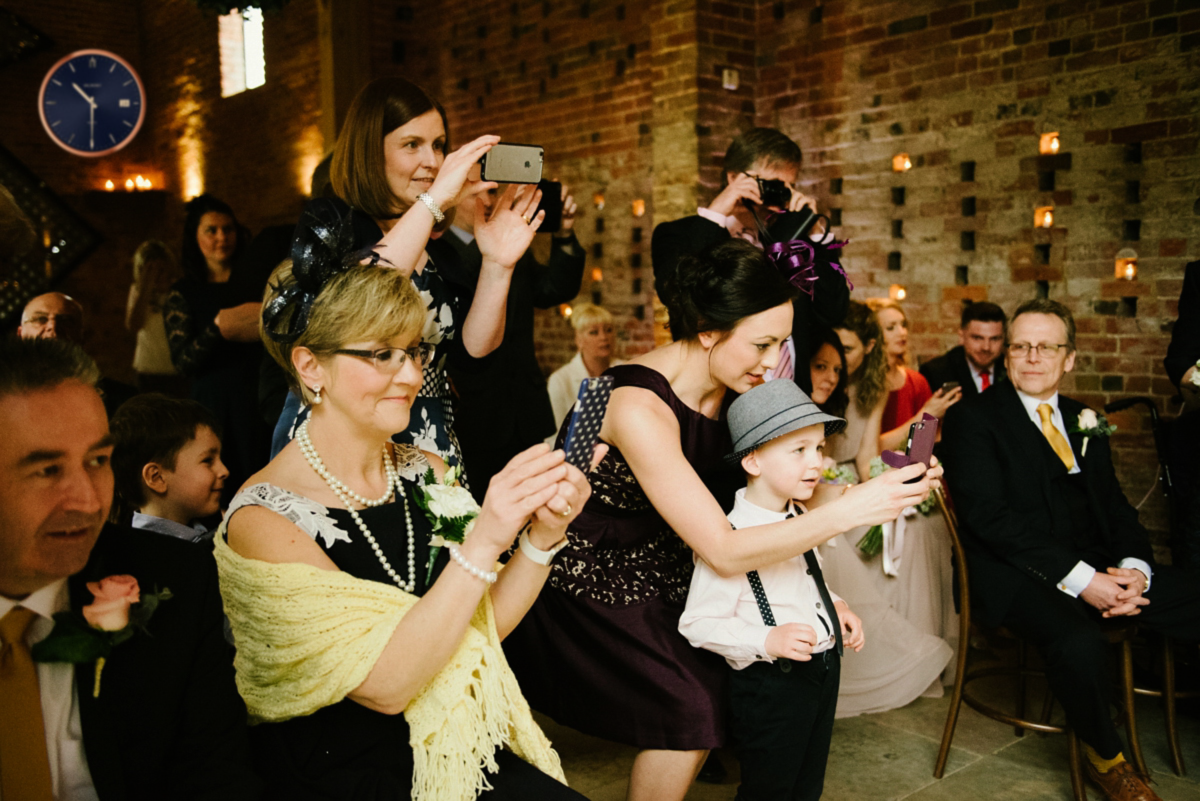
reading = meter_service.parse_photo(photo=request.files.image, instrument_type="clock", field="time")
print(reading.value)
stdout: 10:30
